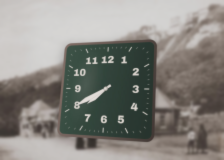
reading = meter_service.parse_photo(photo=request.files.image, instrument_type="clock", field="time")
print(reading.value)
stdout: 7:40
